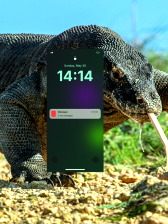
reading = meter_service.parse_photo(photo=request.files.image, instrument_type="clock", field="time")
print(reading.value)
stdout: 14:14
